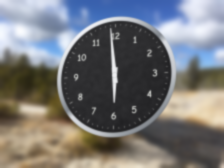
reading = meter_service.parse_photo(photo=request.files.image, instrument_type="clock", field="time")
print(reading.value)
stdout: 5:59
